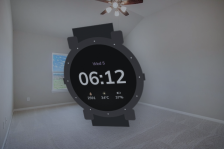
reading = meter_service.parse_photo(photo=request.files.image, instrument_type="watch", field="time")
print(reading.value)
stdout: 6:12
